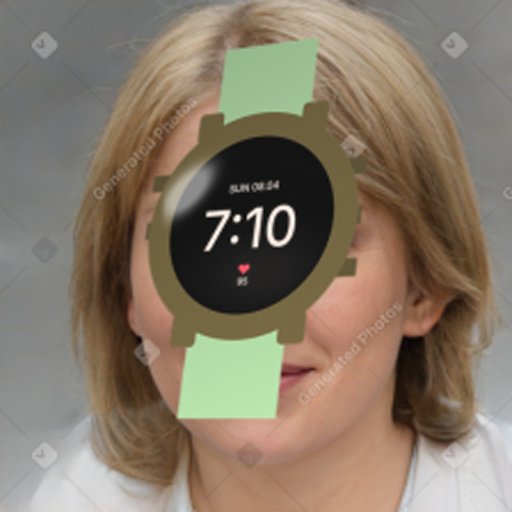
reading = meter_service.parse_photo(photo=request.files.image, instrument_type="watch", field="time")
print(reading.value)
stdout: 7:10
